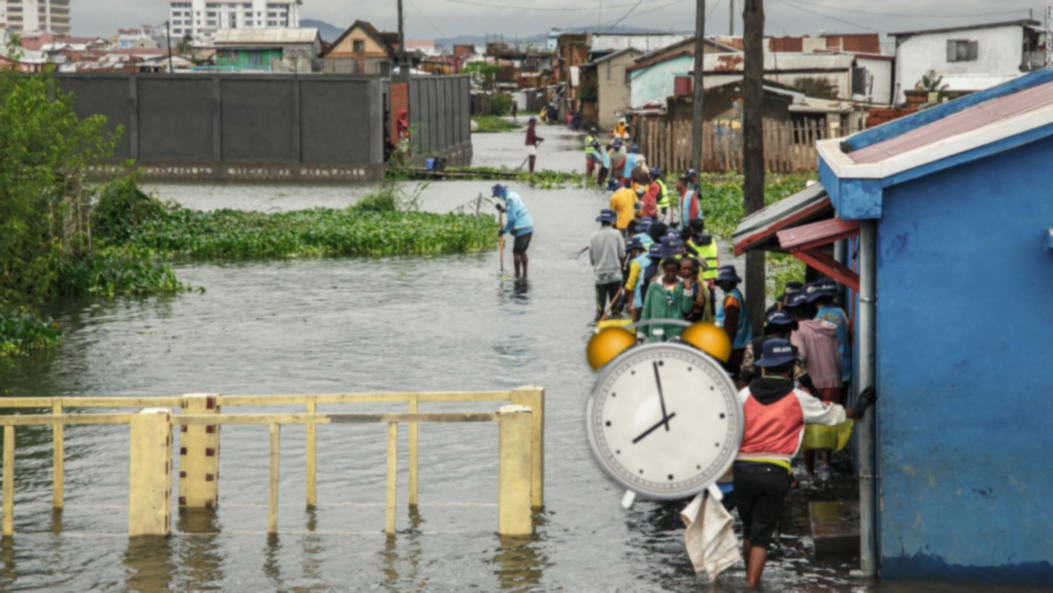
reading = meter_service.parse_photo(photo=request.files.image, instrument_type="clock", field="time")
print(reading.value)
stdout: 7:59
